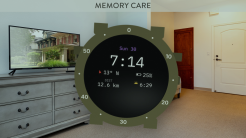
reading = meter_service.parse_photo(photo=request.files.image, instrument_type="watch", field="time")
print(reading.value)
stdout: 7:14
